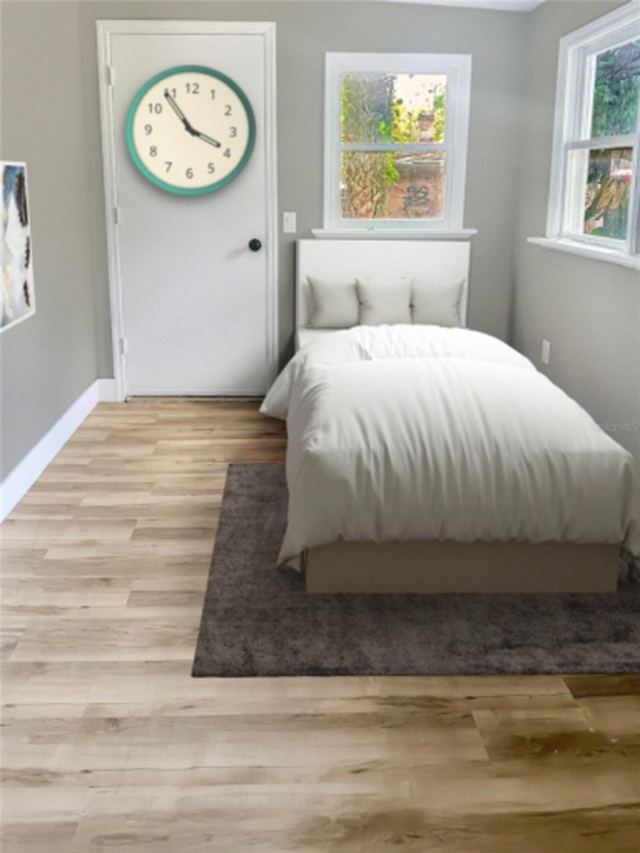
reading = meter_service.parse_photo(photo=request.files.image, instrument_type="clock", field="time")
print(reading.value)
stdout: 3:54
